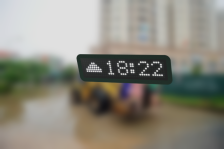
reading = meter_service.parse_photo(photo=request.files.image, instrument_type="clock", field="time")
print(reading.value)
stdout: 18:22
